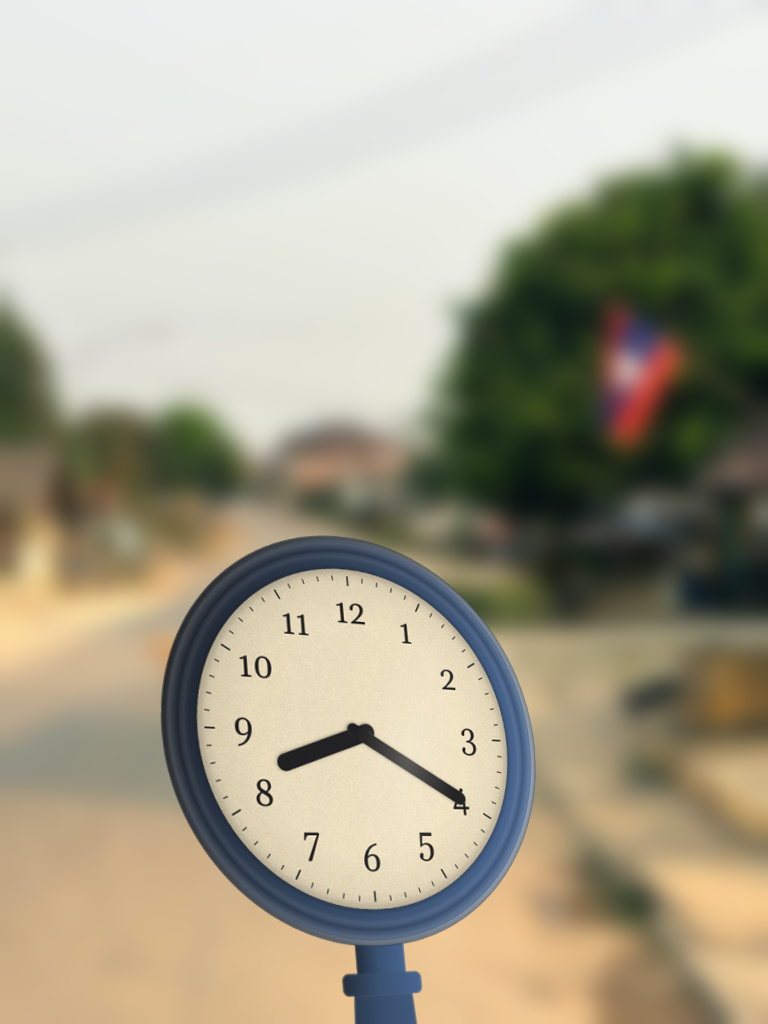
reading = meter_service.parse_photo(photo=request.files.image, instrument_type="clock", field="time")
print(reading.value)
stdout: 8:20
